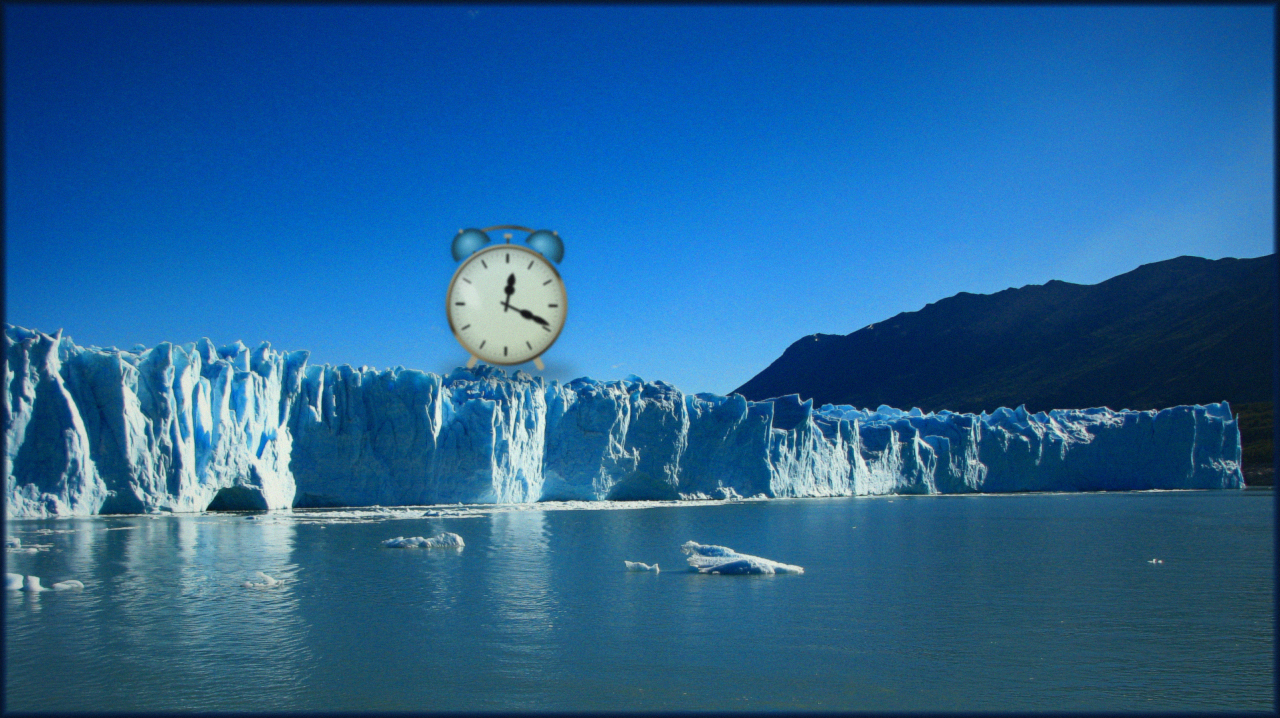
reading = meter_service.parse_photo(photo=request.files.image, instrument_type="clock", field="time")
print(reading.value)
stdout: 12:19
